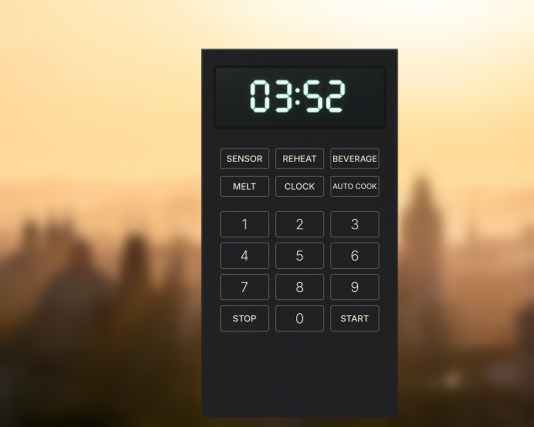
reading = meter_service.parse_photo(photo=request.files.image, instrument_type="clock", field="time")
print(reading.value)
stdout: 3:52
